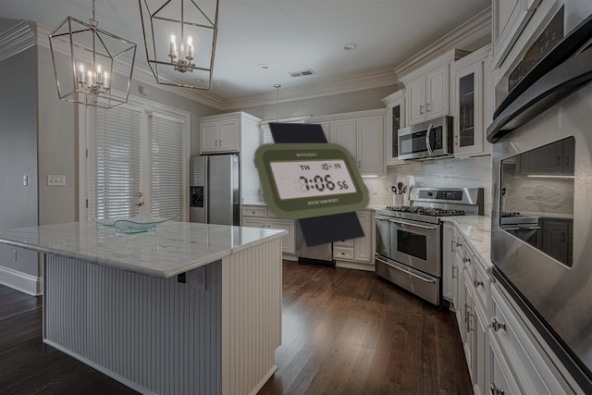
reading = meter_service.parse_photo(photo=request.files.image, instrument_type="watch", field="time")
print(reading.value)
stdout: 7:06:56
